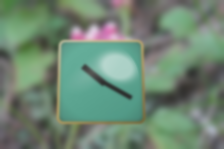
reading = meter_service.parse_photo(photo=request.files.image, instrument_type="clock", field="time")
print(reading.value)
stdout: 10:20
